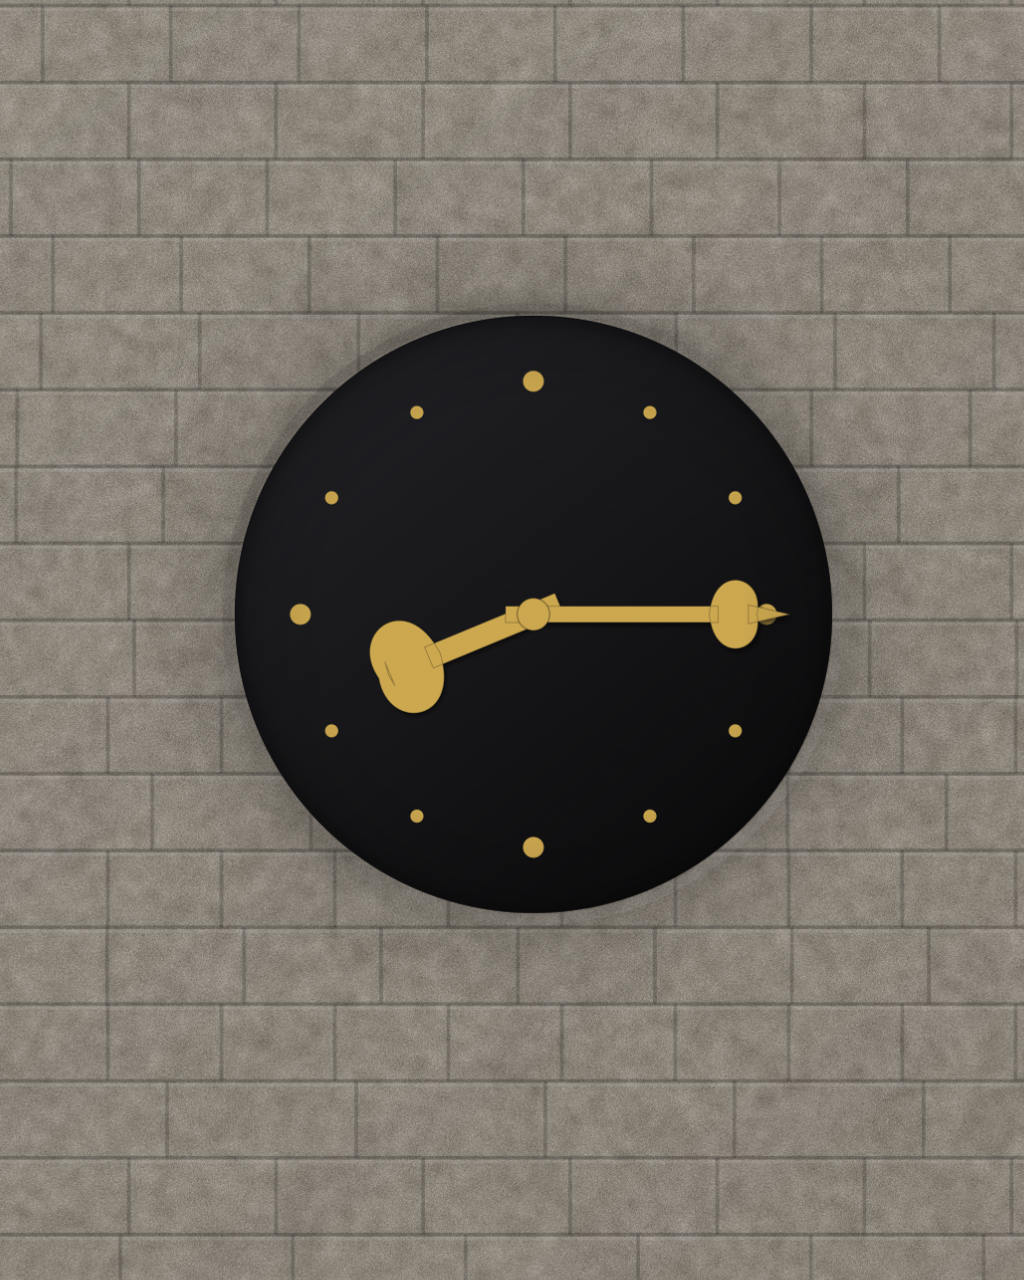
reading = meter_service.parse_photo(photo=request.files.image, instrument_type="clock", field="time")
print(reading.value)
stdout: 8:15
